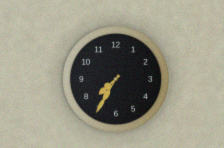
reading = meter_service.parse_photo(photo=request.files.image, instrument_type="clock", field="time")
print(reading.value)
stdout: 7:35
